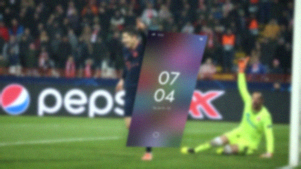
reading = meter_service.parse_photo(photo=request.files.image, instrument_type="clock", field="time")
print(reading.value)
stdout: 7:04
